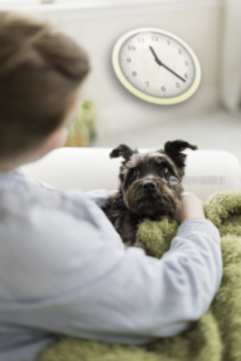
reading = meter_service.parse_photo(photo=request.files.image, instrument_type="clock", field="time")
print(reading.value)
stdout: 11:22
